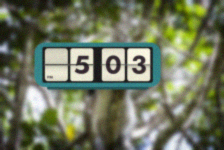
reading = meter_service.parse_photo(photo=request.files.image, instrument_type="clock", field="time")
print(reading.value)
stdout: 5:03
